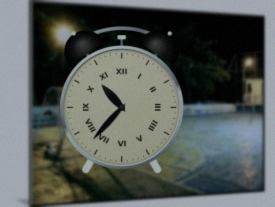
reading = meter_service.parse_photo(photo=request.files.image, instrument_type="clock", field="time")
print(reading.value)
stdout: 10:37
